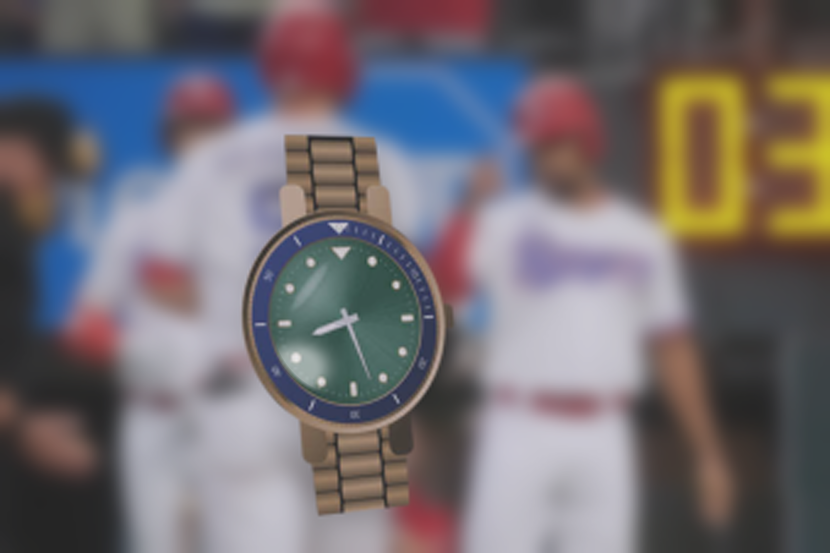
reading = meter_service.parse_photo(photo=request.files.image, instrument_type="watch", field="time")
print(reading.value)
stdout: 8:27
